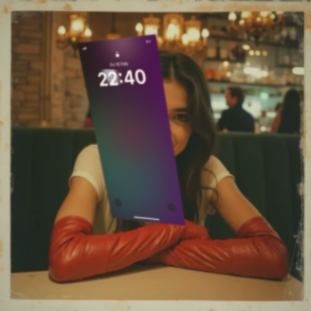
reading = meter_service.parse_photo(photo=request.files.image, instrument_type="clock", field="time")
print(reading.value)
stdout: 22:40
